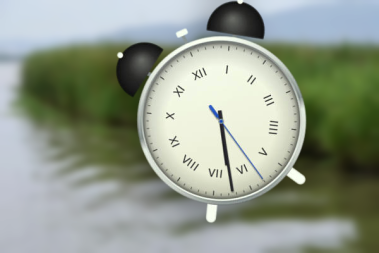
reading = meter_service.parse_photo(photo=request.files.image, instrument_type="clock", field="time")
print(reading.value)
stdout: 6:32:28
